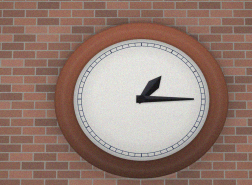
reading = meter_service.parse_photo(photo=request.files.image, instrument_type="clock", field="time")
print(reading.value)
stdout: 1:15
